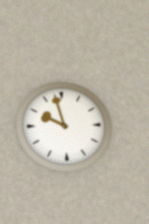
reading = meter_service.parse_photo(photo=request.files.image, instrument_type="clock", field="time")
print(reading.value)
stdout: 9:58
